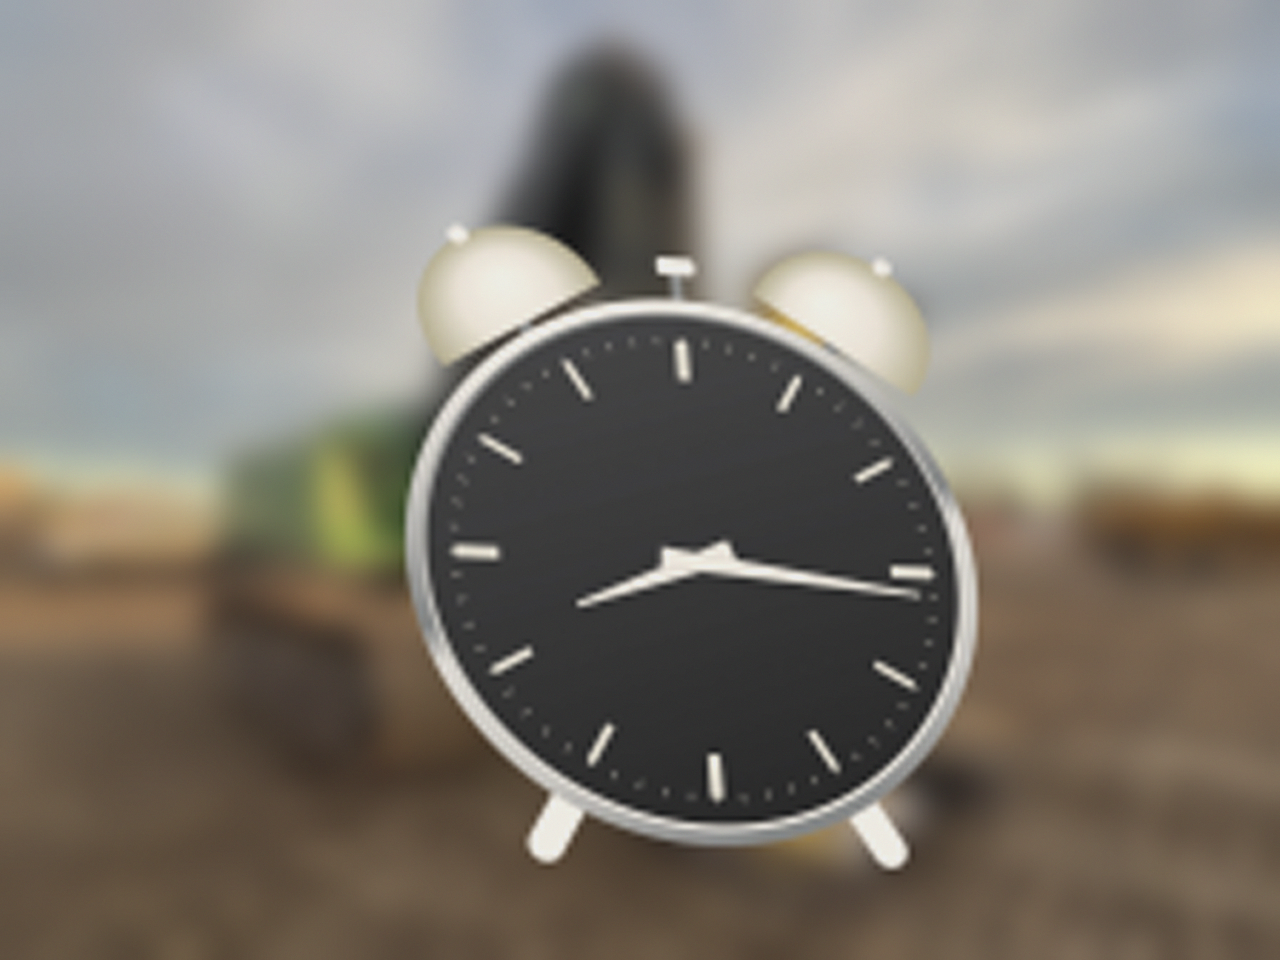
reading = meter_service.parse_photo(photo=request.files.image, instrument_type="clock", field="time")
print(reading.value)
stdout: 8:16
